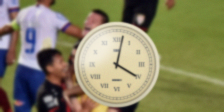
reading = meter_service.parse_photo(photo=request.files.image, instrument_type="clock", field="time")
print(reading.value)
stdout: 4:02
